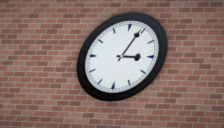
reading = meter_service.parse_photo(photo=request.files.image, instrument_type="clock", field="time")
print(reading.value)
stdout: 3:04
